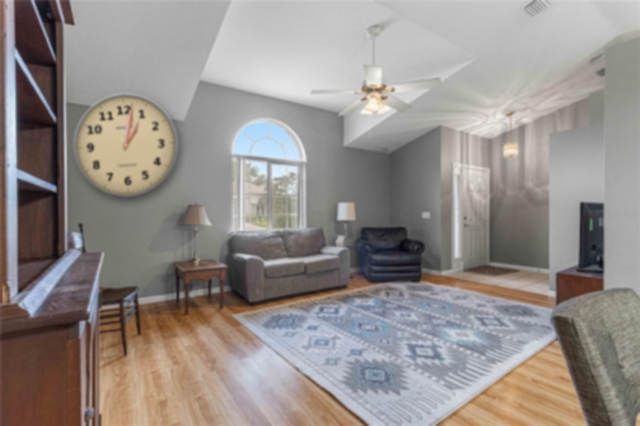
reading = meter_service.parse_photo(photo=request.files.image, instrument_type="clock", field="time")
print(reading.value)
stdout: 1:02
